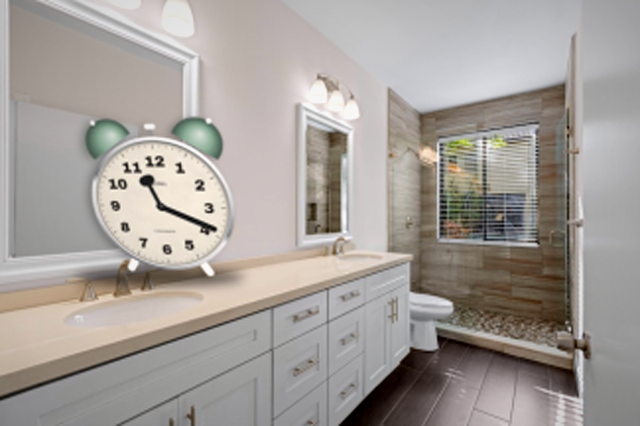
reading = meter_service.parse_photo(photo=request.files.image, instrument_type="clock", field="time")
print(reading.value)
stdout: 11:19
